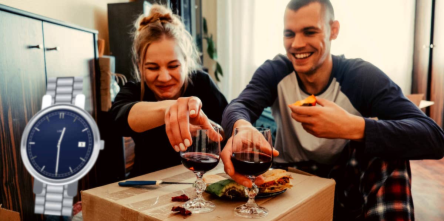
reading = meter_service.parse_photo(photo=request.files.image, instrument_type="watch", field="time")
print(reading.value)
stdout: 12:30
